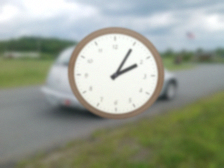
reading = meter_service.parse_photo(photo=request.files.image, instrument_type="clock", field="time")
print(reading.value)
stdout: 2:05
